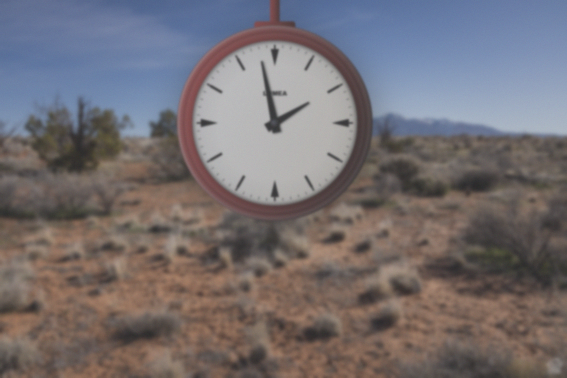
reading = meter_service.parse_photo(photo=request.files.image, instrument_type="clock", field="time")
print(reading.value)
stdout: 1:58
